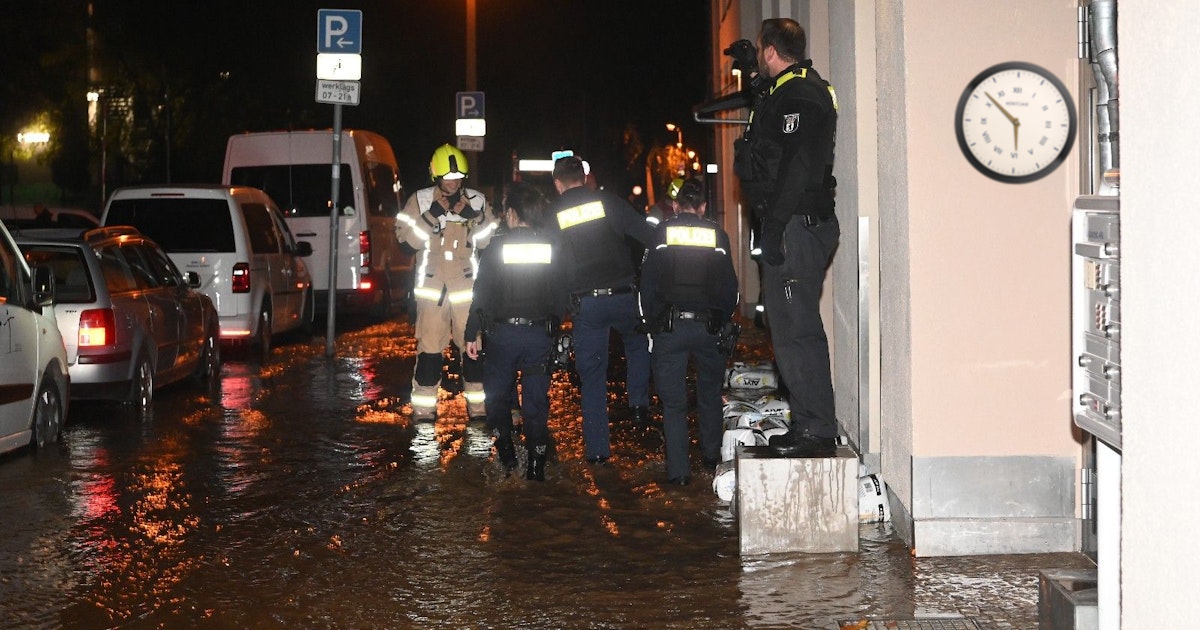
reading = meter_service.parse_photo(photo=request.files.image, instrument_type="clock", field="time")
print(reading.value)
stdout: 5:52
